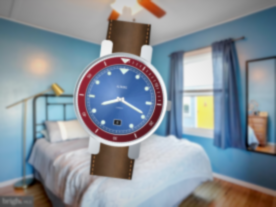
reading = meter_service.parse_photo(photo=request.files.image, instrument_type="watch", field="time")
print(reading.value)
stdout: 8:19
